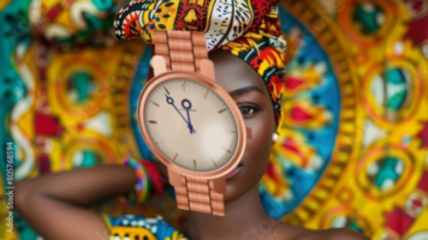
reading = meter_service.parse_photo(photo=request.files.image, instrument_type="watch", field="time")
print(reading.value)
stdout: 11:54
